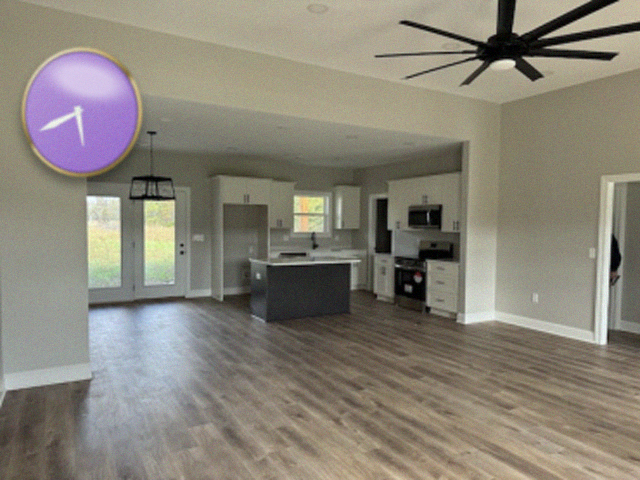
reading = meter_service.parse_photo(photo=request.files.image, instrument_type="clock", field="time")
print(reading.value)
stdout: 5:41
